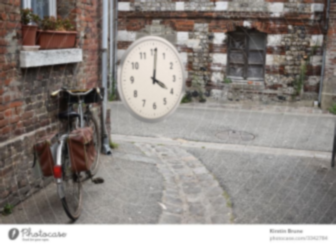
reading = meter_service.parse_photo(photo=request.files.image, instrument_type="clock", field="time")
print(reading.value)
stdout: 4:01
